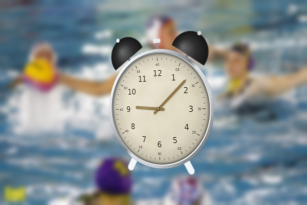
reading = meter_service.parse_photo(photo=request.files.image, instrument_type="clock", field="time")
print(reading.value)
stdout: 9:08
